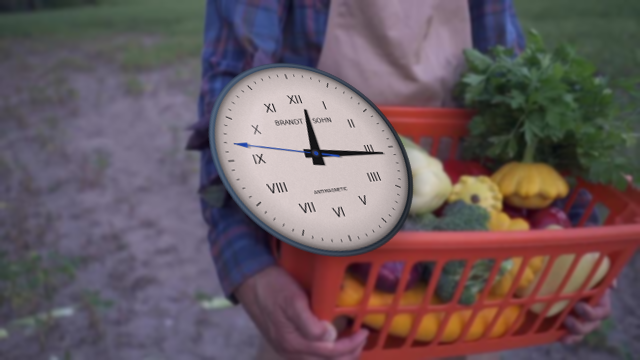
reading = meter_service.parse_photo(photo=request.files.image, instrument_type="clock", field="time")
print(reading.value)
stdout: 12:15:47
